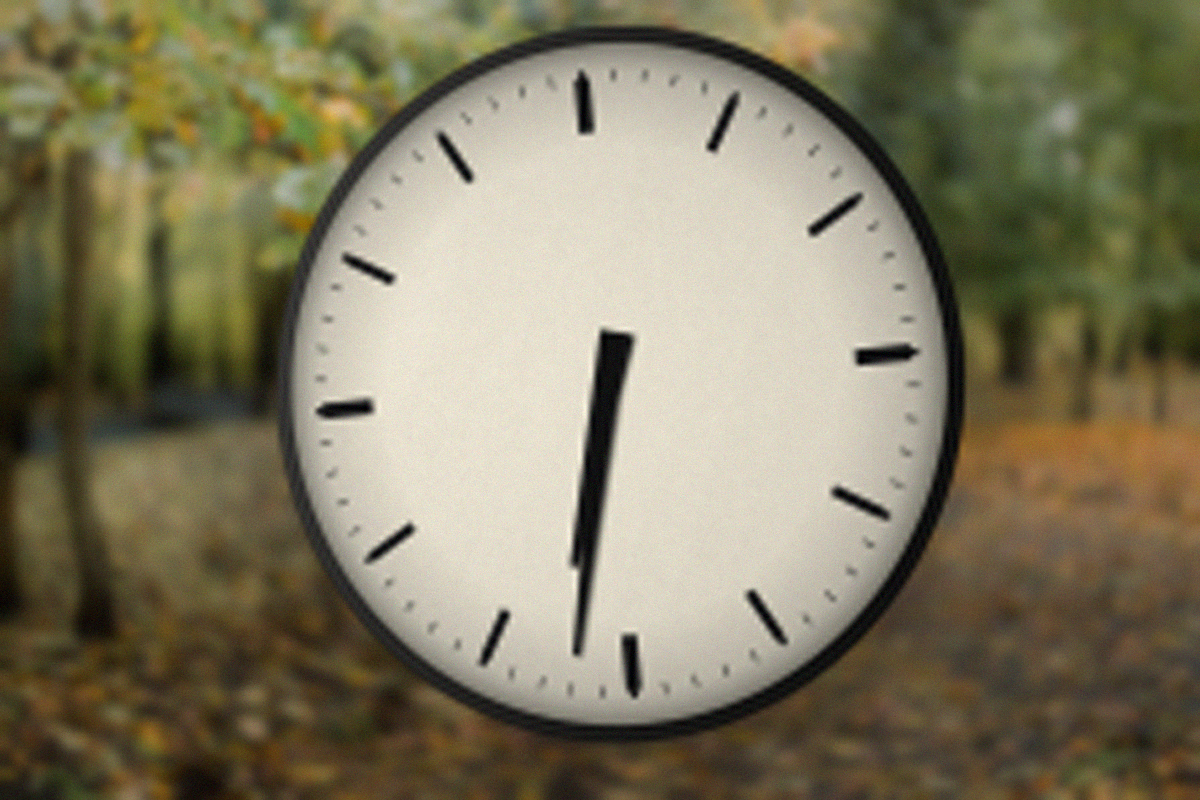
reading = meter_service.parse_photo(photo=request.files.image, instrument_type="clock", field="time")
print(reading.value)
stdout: 6:32
